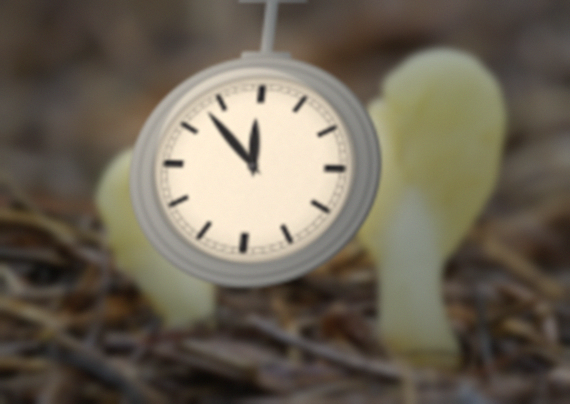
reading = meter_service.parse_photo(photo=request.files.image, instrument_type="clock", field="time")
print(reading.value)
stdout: 11:53
